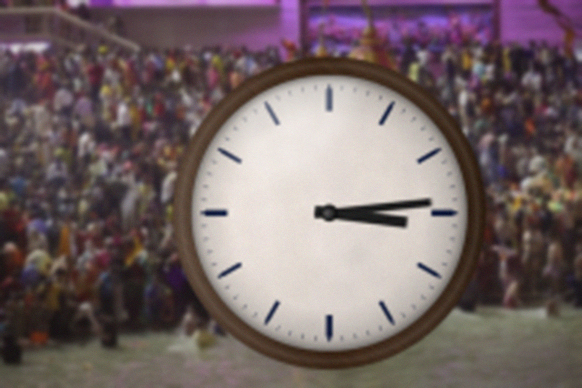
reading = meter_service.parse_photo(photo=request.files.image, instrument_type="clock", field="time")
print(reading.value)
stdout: 3:14
